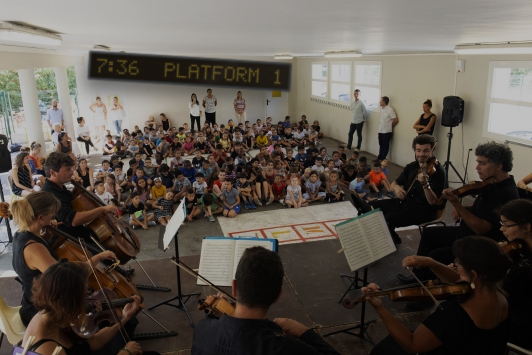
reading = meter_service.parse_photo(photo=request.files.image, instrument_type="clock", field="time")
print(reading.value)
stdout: 7:36
